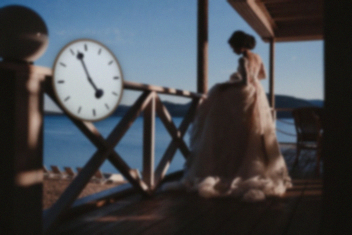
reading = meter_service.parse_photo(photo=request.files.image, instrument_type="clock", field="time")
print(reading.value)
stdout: 4:57
